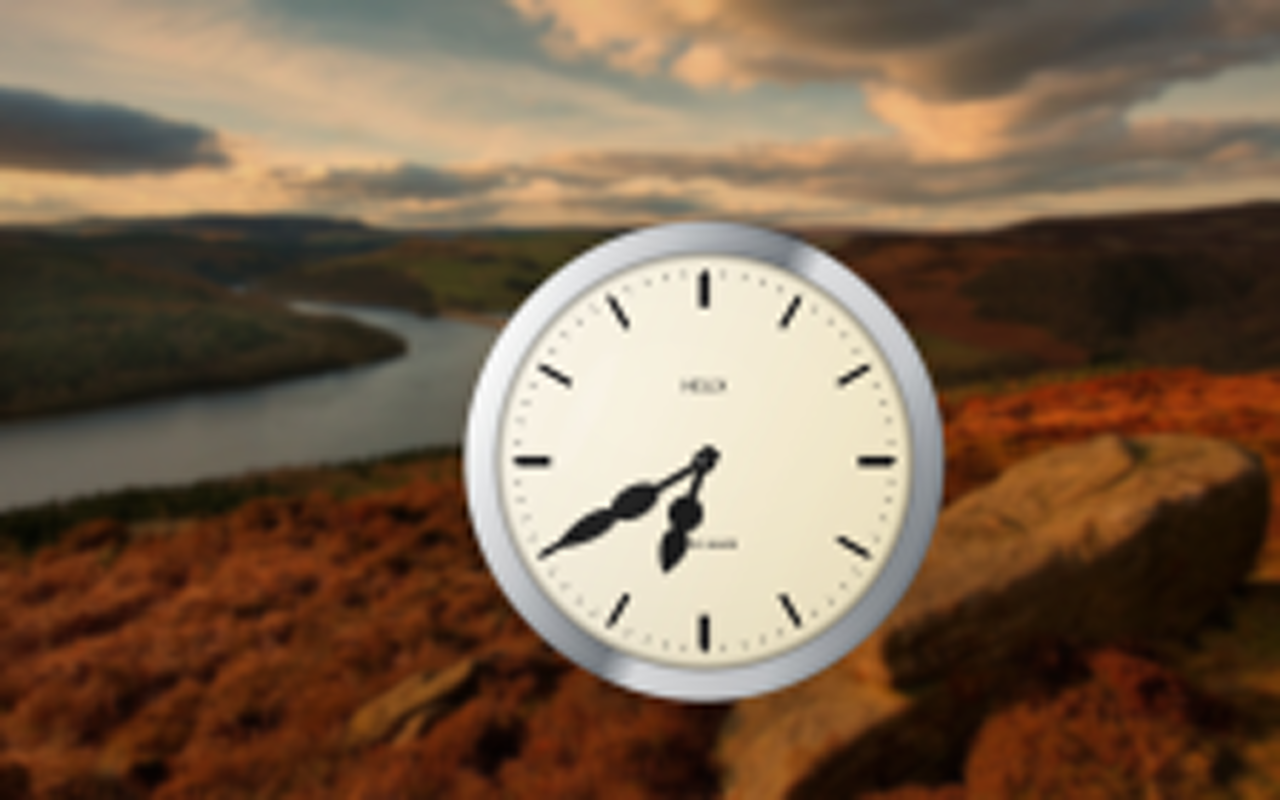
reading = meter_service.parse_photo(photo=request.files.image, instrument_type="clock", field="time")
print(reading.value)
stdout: 6:40
